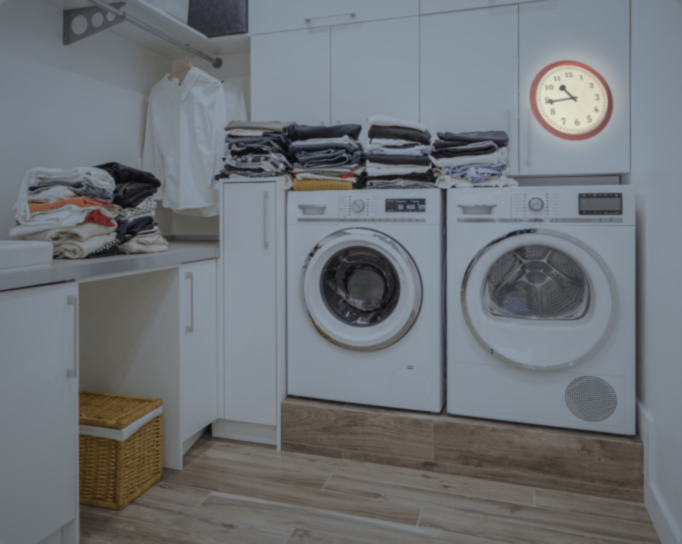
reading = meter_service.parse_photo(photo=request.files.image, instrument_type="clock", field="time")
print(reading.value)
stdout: 10:44
